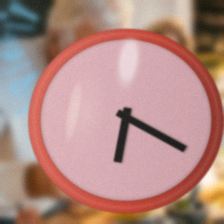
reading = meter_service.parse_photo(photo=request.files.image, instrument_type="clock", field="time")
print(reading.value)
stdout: 6:20
